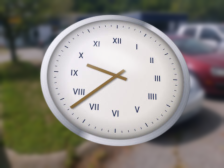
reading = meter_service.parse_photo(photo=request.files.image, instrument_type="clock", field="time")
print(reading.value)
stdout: 9:38
